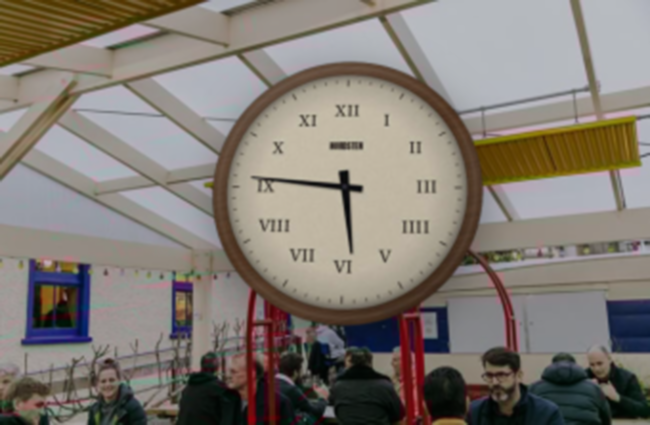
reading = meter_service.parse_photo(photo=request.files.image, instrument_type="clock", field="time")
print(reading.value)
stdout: 5:46
